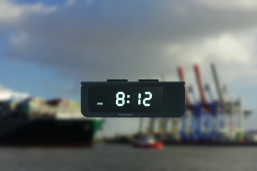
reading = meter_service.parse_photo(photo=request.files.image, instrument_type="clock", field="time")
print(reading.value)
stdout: 8:12
